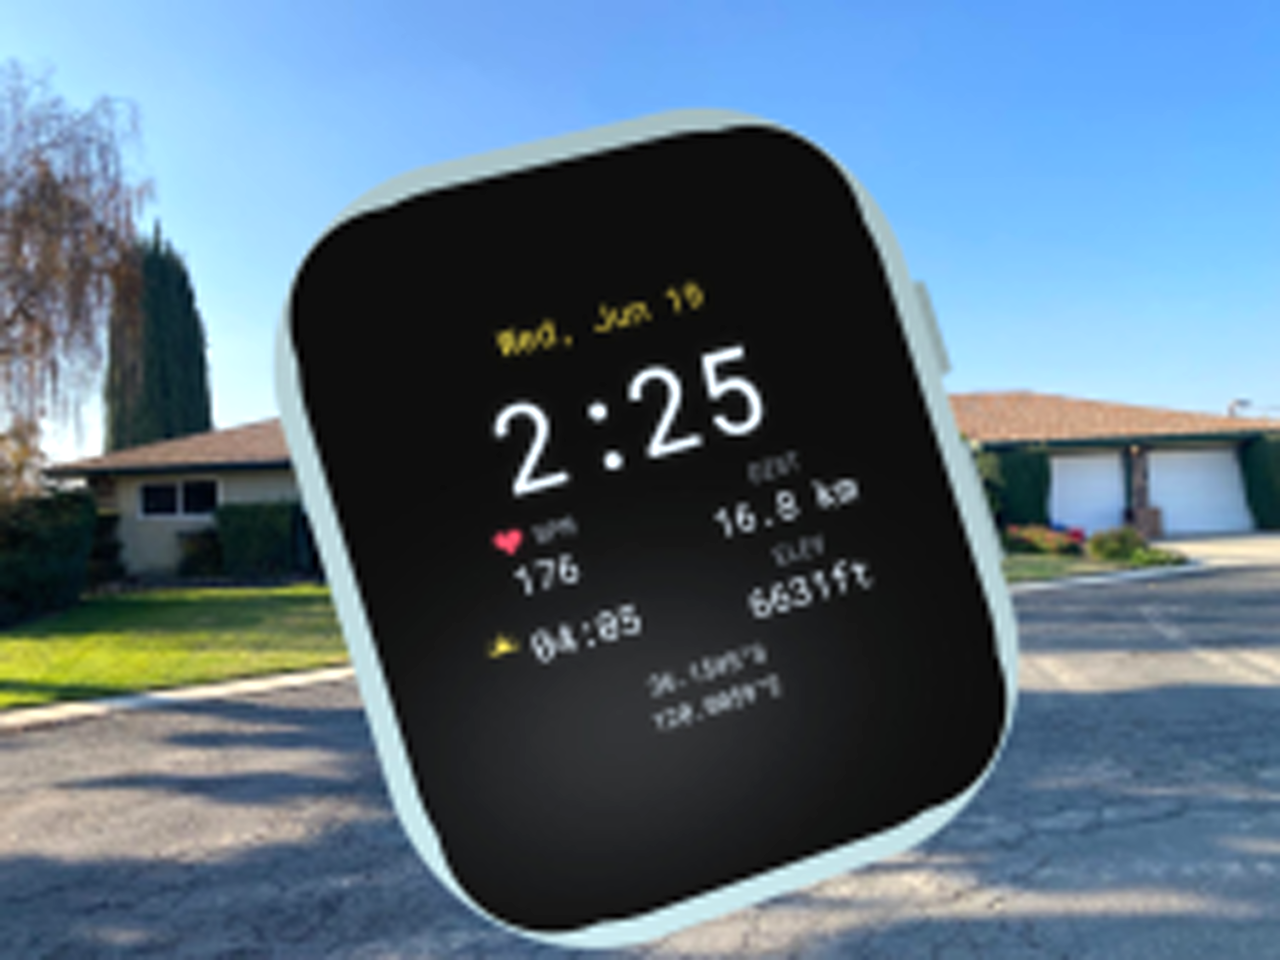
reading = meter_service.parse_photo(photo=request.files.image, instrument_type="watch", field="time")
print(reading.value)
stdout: 2:25
